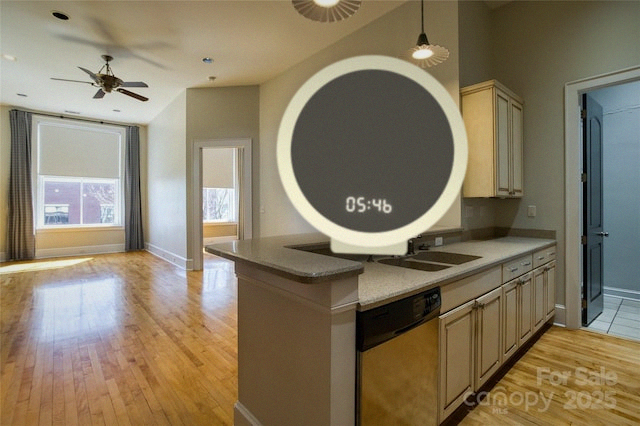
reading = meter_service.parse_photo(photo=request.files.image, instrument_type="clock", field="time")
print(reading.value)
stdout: 5:46
